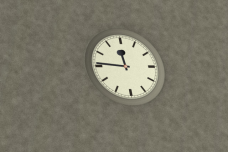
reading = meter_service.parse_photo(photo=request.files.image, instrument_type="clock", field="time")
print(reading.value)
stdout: 11:46
